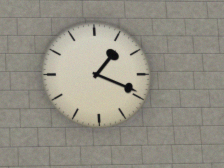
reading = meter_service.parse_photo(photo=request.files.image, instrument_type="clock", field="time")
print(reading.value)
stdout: 1:19
